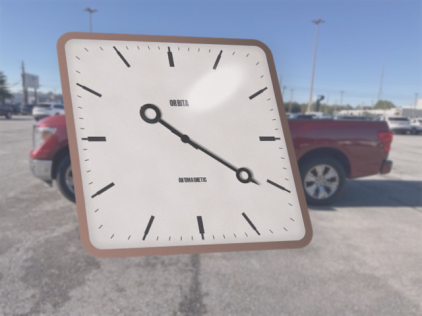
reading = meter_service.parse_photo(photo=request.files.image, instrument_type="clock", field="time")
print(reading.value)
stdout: 10:21
